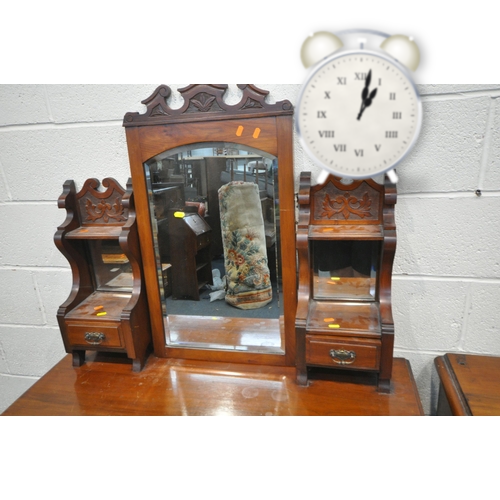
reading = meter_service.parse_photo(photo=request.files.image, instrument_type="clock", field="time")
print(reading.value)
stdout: 1:02
